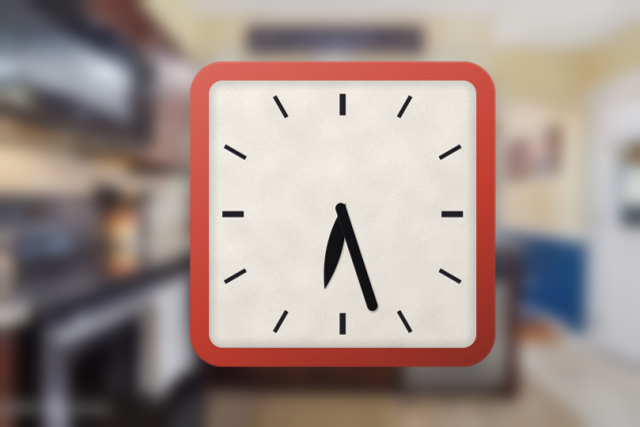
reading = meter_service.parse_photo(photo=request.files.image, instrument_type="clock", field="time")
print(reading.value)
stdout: 6:27
